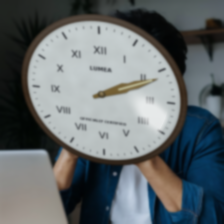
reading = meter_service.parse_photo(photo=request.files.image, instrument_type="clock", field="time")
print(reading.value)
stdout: 2:11
